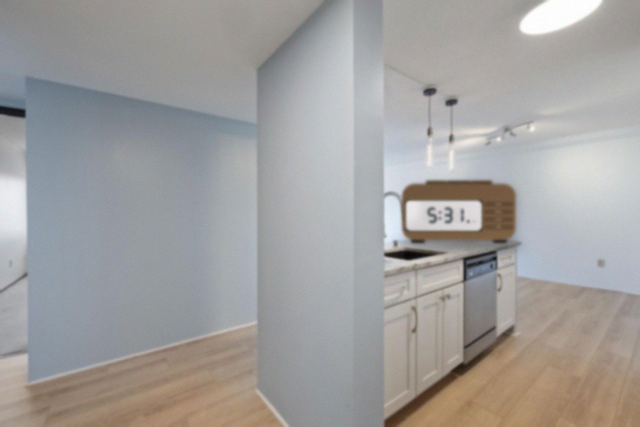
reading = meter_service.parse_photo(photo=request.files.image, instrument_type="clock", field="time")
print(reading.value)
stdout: 5:31
